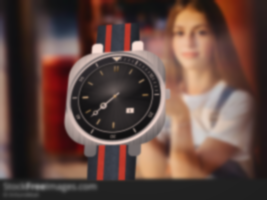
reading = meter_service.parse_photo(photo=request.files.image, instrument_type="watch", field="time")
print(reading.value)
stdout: 7:38
